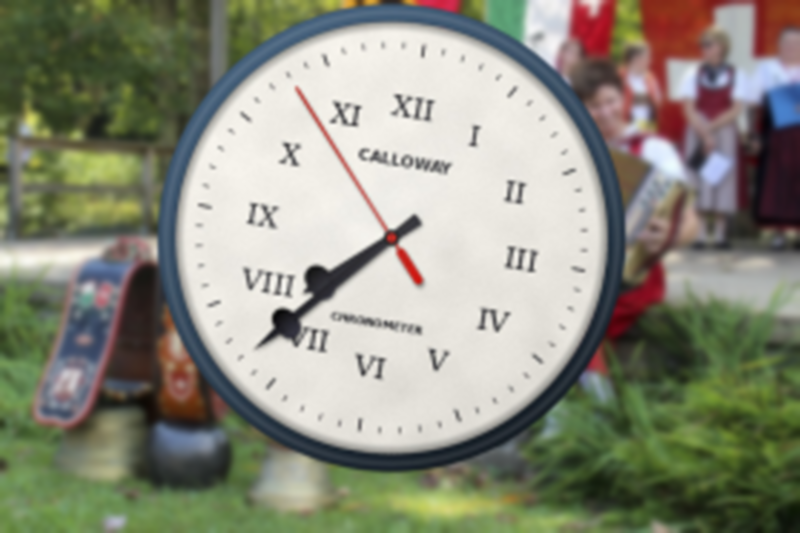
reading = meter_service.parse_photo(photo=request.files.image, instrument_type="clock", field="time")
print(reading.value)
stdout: 7:36:53
